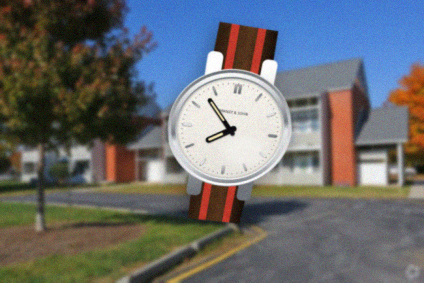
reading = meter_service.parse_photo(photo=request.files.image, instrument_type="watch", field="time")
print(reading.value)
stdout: 7:53
